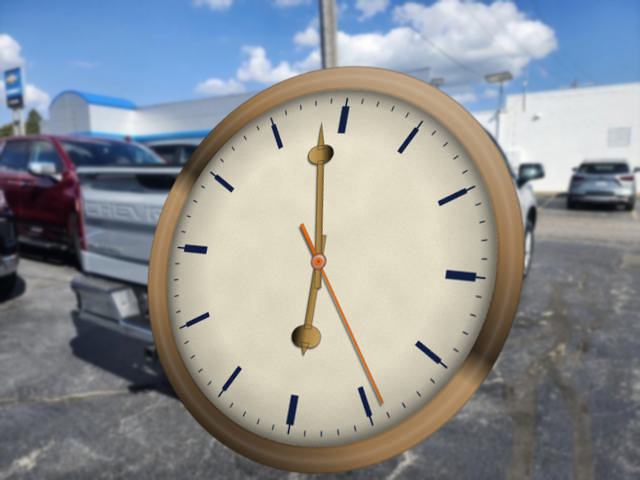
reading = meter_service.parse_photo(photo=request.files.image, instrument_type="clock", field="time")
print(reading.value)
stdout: 5:58:24
